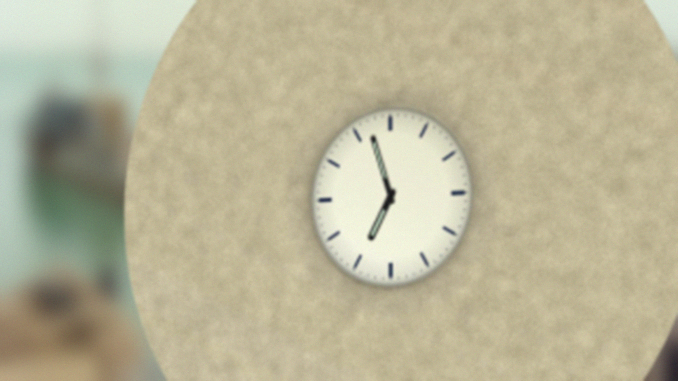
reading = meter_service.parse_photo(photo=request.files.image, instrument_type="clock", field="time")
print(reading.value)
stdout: 6:57
